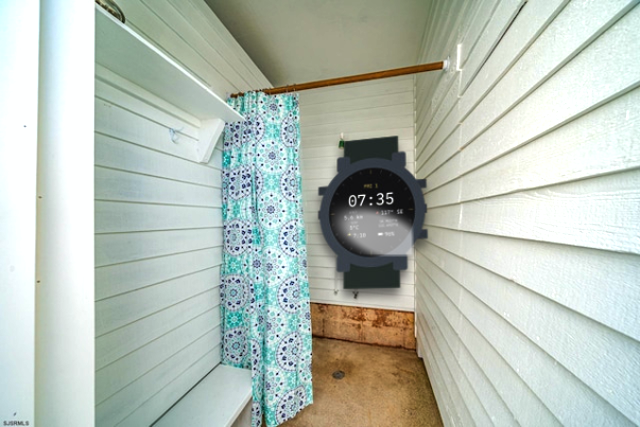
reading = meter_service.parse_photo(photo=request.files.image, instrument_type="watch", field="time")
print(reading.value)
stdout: 7:35
